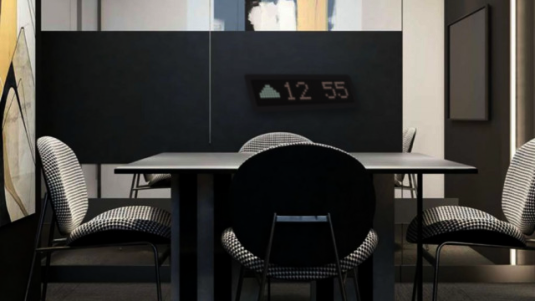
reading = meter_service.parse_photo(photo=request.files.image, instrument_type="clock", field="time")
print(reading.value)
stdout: 12:55
